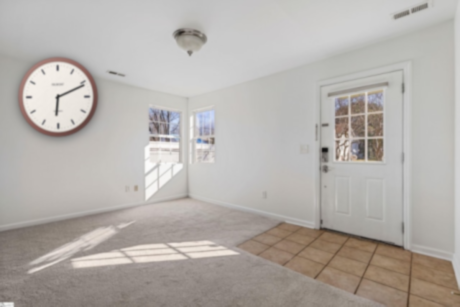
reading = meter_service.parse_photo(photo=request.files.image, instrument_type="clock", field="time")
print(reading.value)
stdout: 6:11
